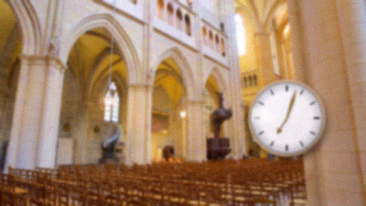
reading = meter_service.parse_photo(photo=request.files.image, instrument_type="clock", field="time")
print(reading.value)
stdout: 7:03
